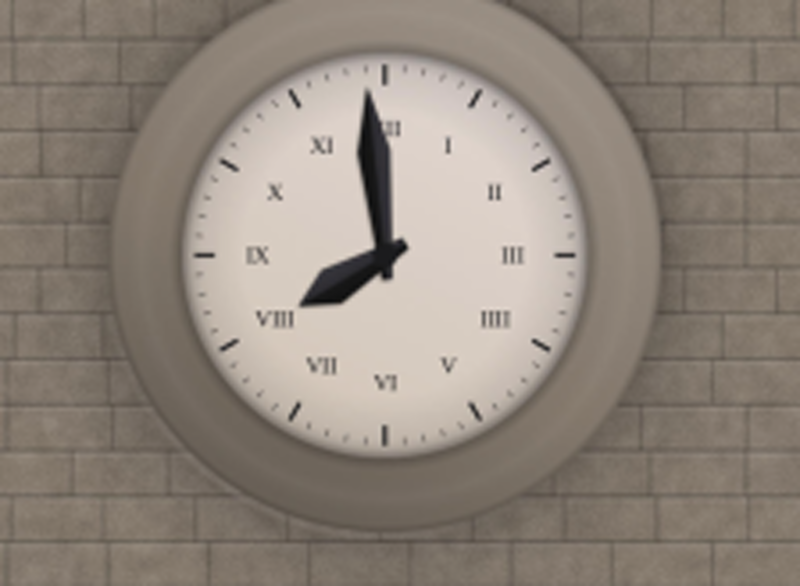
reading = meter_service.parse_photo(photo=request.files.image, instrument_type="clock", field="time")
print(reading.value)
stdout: 7:59
